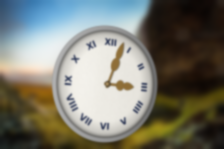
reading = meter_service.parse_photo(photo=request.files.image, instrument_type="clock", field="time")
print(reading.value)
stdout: 3:03
